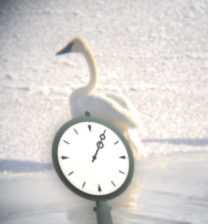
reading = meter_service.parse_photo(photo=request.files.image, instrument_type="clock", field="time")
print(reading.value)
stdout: 1:05
